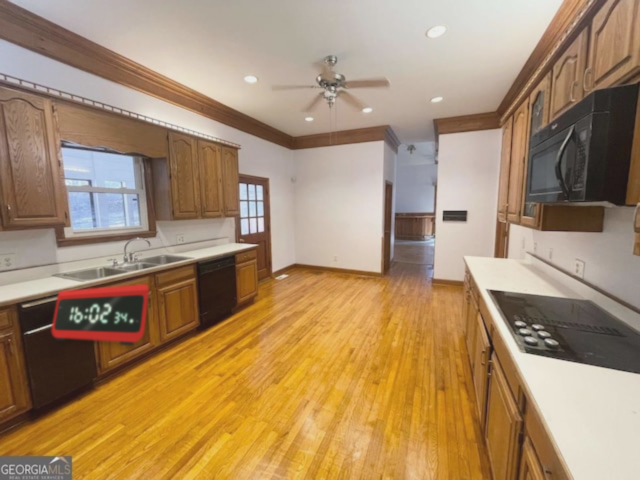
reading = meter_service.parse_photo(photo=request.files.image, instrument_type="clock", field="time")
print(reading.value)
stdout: 16:02
